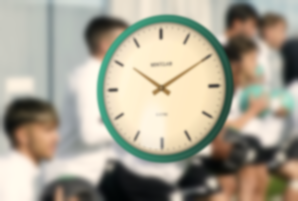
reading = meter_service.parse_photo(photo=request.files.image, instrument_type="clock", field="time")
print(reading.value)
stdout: 10:10
